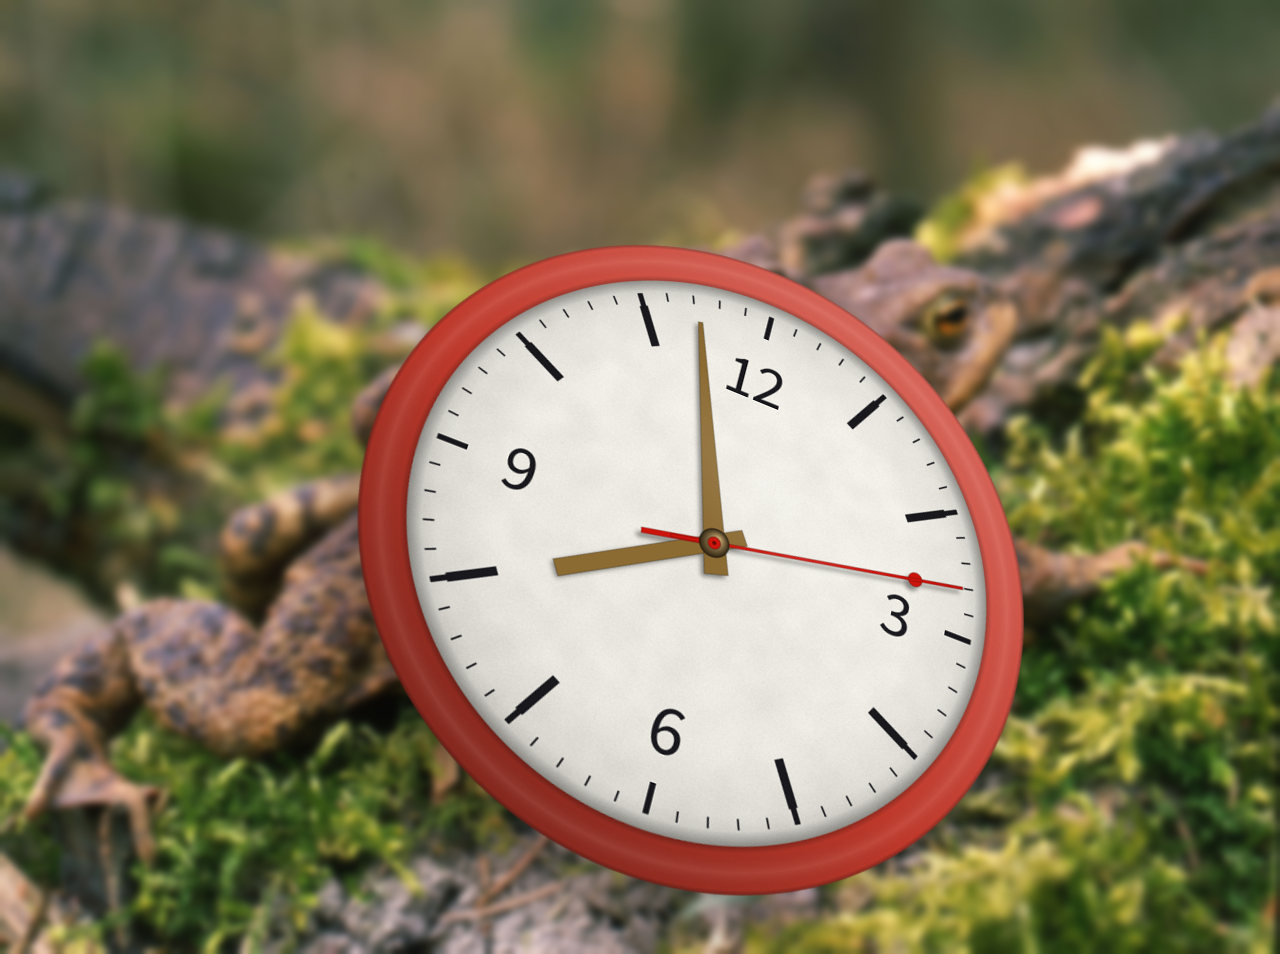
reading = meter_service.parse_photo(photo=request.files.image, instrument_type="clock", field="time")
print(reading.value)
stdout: 7:57:13
